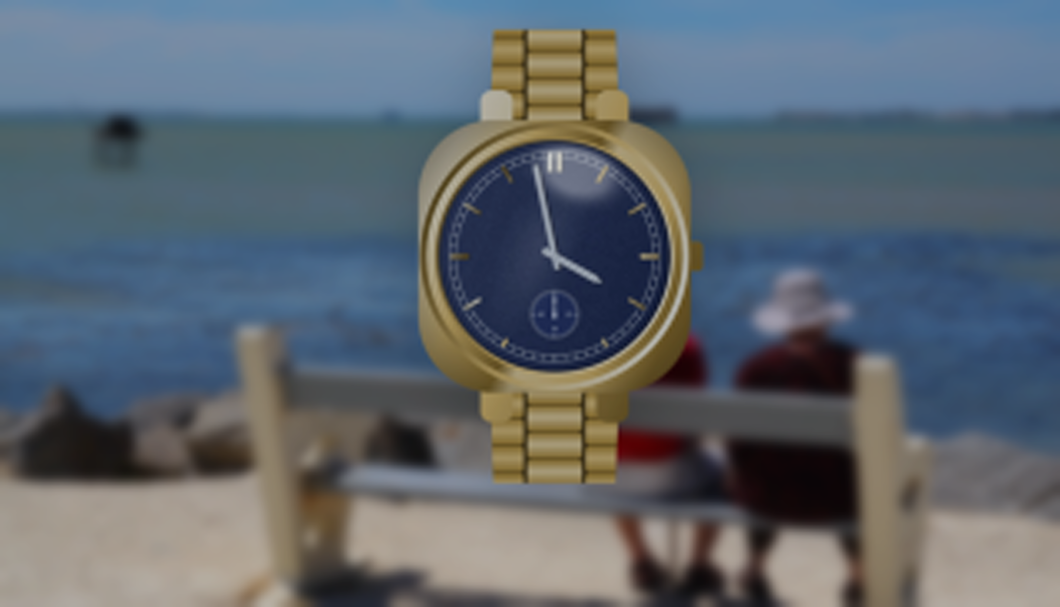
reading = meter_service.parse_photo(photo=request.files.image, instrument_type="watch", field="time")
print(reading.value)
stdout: 3:58
